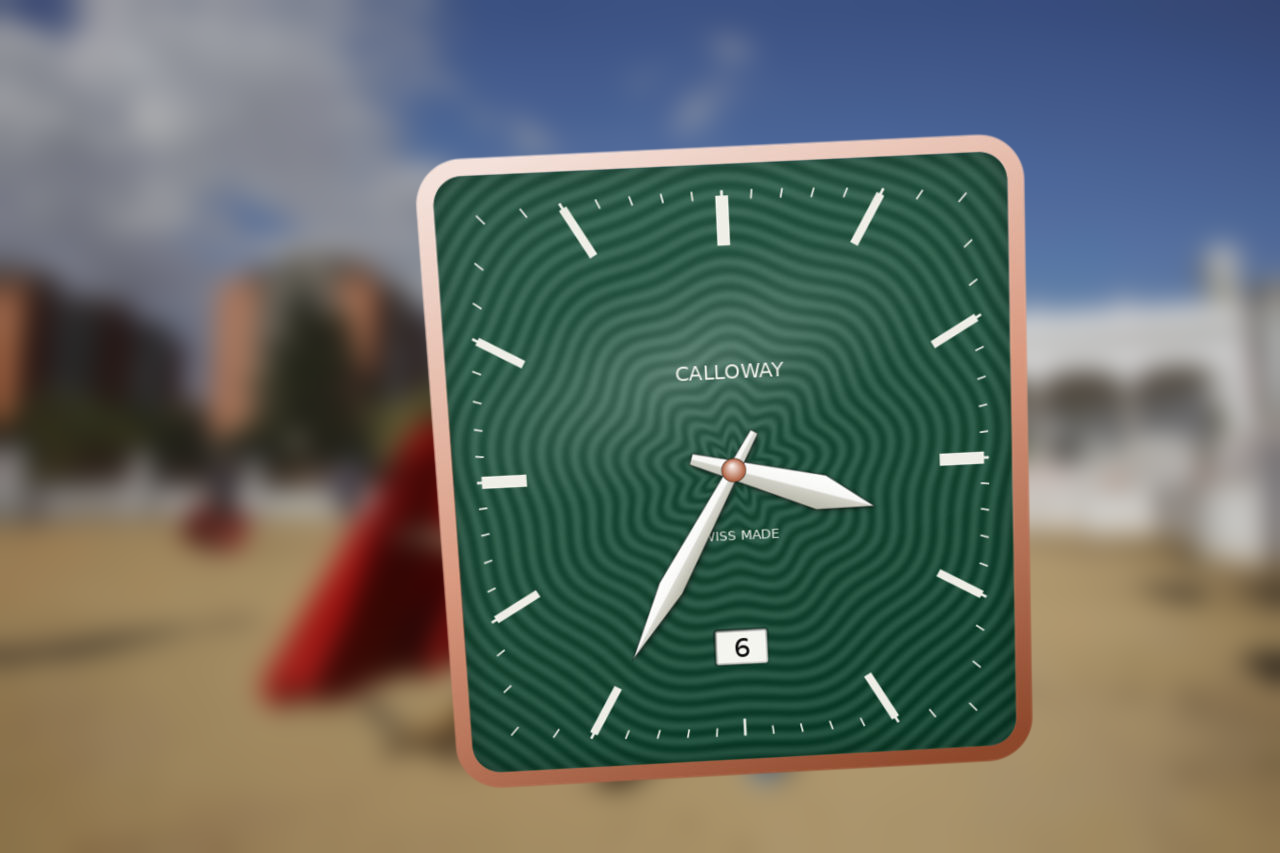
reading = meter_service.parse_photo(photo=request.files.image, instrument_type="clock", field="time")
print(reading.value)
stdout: 3:35
